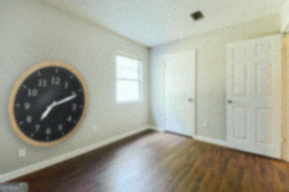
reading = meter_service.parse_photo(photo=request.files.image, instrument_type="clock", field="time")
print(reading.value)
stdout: 7:11
